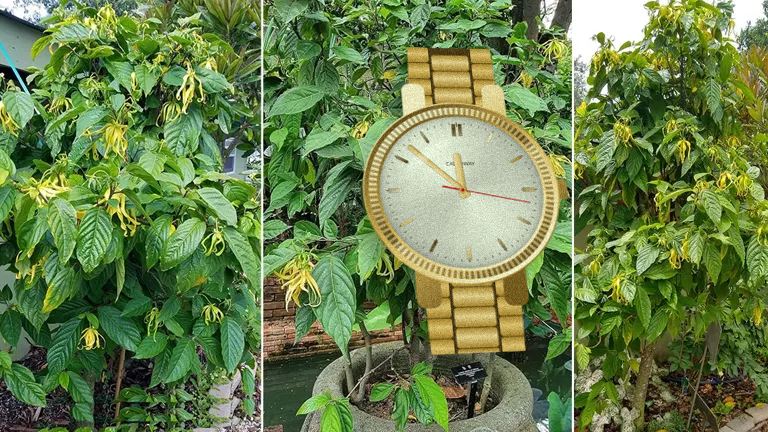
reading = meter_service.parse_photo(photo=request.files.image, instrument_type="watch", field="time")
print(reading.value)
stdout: 11:52:17
